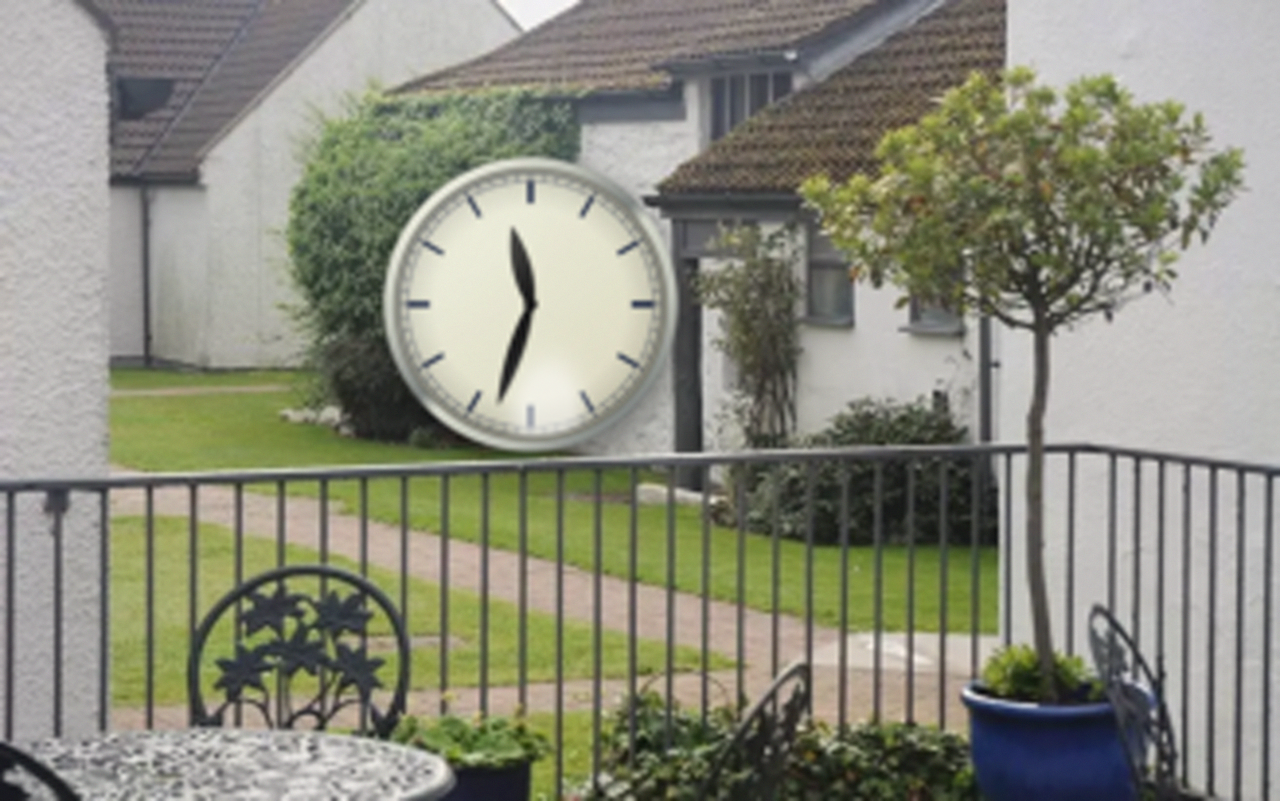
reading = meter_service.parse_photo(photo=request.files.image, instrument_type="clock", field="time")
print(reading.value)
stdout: 11:33
